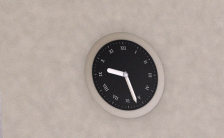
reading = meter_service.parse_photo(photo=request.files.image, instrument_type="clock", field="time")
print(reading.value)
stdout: 9:27
